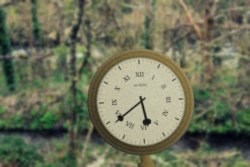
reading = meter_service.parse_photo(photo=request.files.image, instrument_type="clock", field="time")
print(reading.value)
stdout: 5:39
